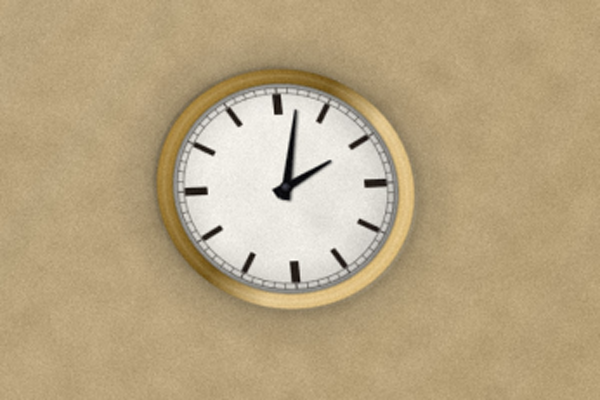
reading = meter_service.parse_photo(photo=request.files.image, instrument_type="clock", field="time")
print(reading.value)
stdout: 2:02
